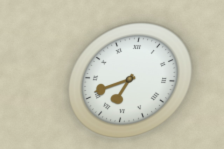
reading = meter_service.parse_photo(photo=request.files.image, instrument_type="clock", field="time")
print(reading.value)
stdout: 6:41
